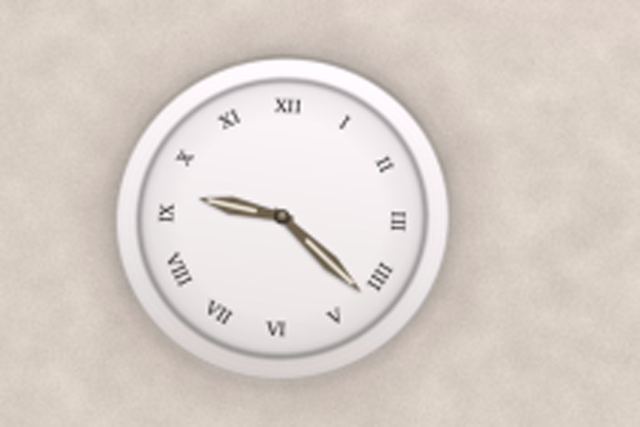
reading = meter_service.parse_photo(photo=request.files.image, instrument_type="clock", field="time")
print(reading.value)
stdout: 9:22
